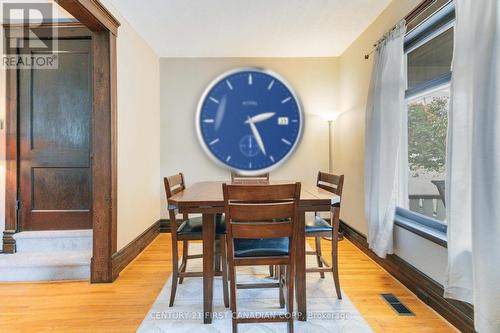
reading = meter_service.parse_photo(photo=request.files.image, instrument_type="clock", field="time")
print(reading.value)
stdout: 2:26
